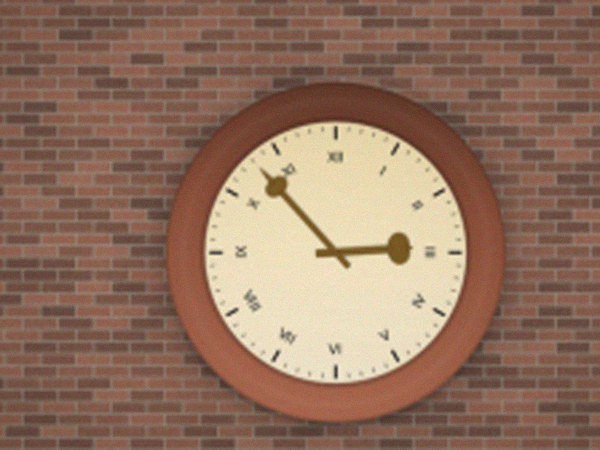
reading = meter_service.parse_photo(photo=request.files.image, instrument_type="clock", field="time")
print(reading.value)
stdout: 2:53
